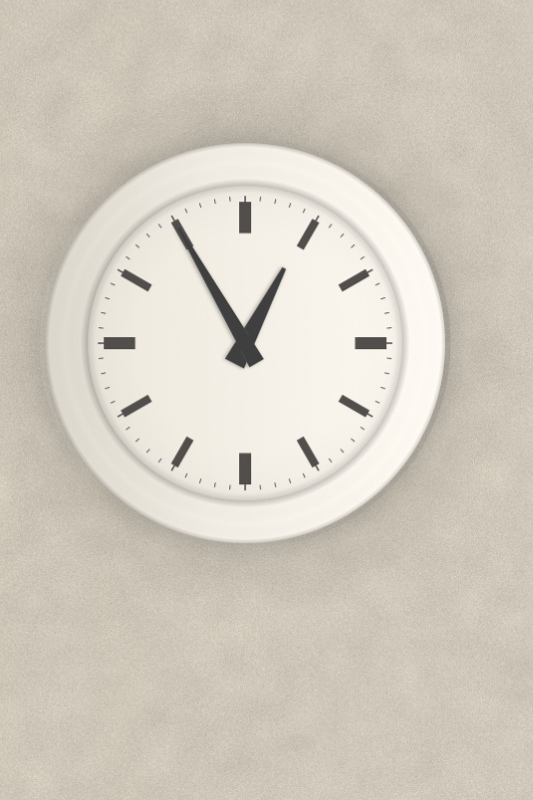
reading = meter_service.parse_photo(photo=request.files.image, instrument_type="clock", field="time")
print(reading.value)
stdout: 12:55
